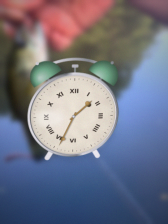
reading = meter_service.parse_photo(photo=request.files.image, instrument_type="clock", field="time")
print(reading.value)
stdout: 1:34
